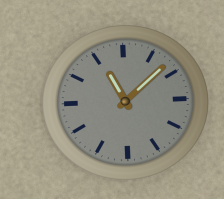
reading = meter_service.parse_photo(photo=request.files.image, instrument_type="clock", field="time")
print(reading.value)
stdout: 11:08
